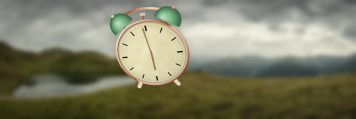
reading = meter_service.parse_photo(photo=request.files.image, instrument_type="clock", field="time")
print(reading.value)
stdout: 5:59
